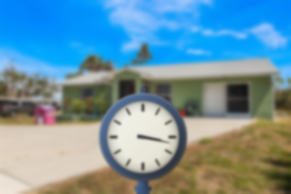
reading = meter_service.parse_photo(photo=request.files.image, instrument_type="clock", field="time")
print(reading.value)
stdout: 3:17
